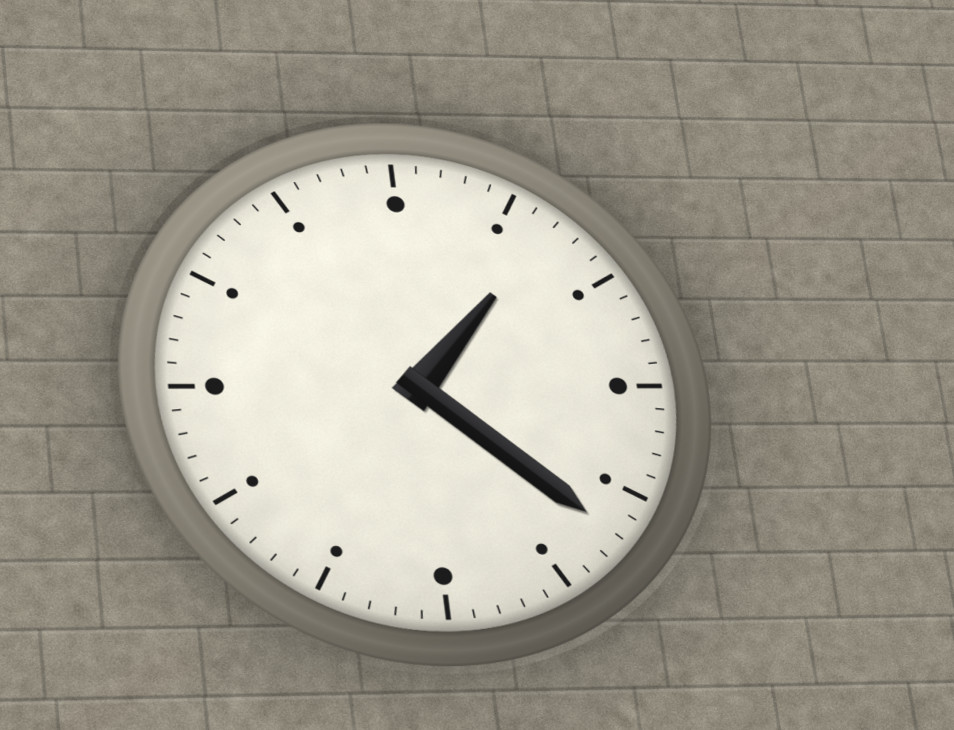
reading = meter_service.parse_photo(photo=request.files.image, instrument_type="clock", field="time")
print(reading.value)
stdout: 1:22
